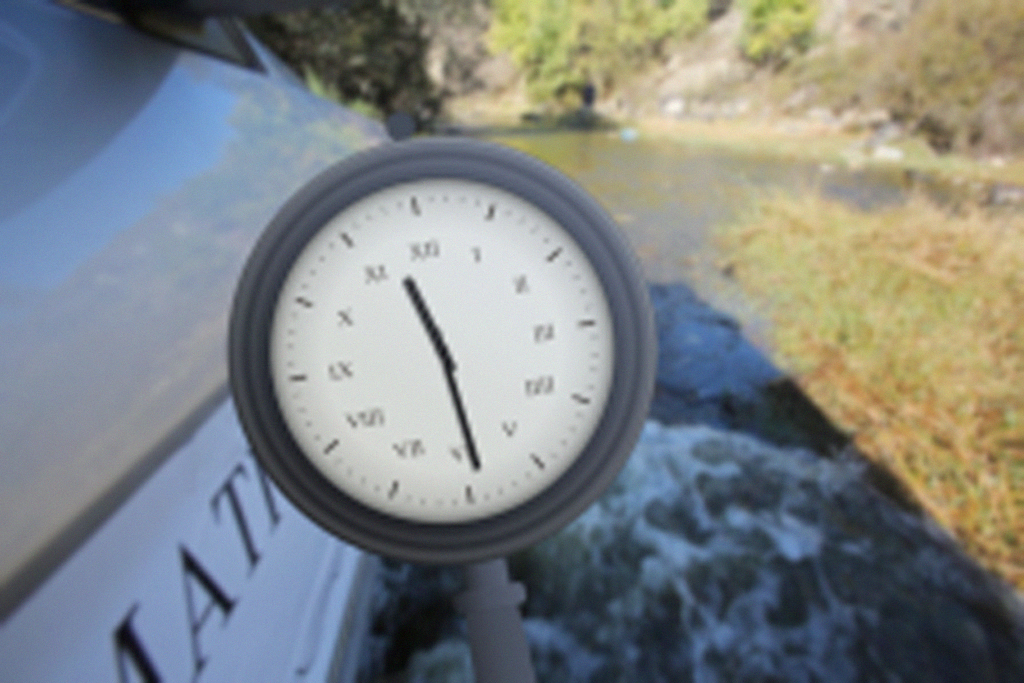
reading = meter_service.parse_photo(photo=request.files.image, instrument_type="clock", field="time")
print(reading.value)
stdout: 11:29
